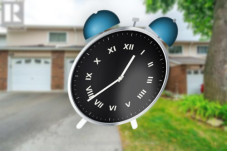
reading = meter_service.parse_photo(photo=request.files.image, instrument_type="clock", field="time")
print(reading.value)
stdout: 12:38
